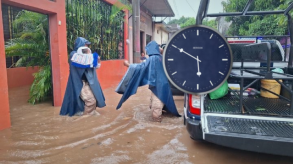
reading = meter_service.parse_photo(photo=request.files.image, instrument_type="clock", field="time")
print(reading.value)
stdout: 5:50
